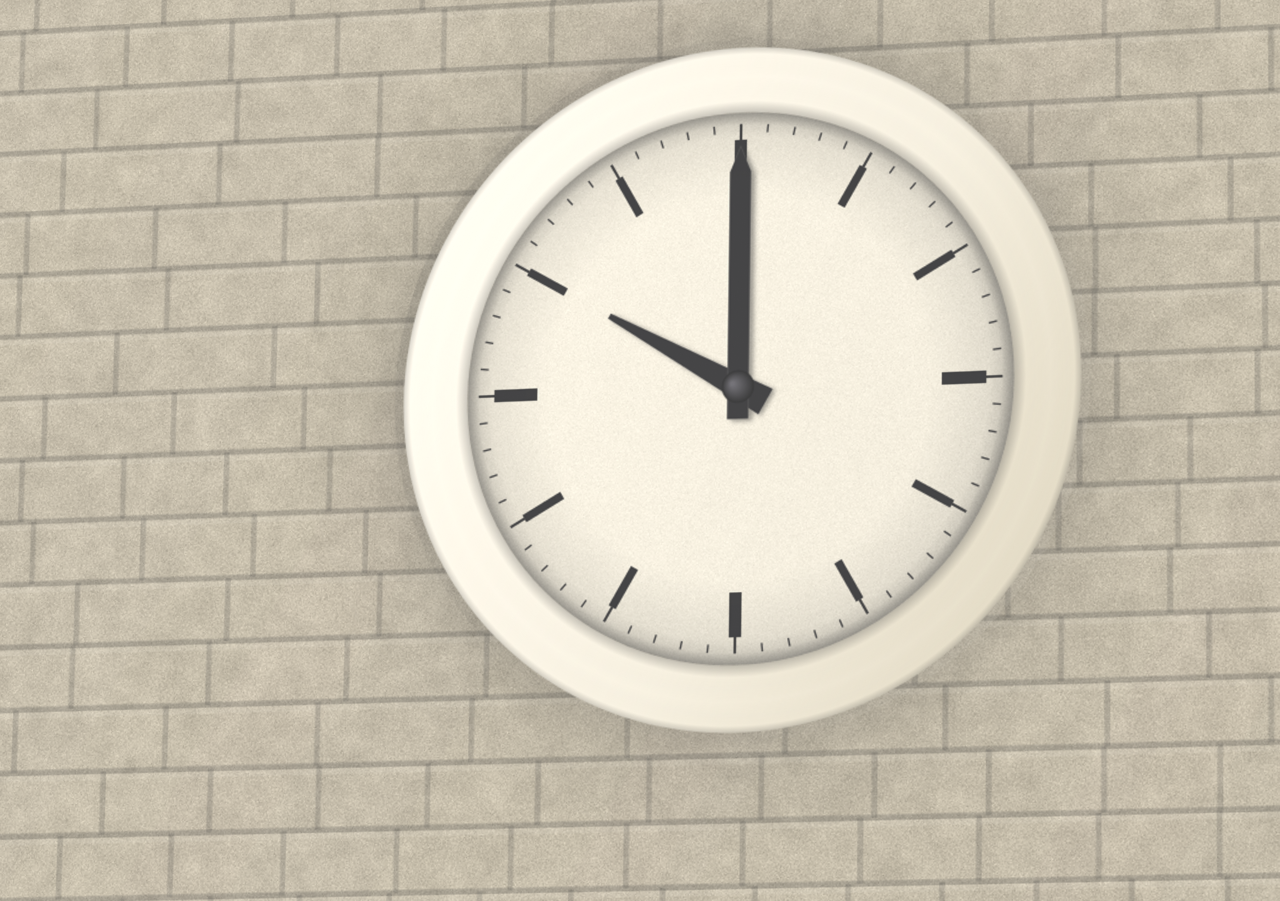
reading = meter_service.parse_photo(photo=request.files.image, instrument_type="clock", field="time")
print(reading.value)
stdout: 10:00
